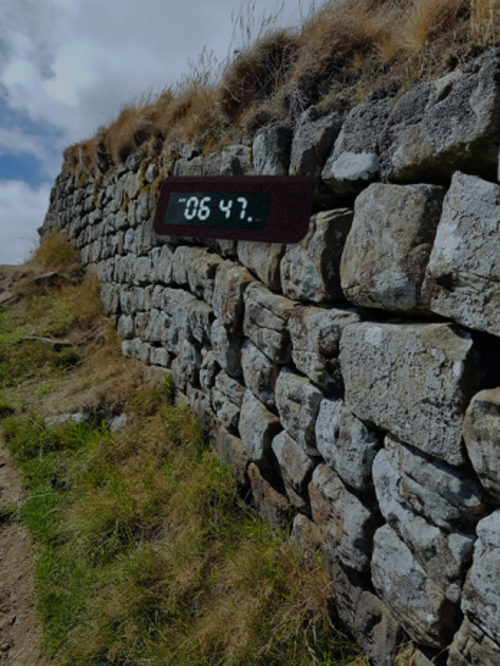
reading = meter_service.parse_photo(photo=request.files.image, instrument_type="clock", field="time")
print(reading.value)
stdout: 6:47
